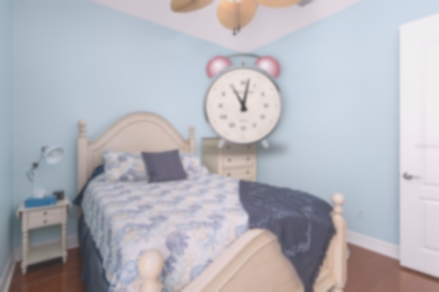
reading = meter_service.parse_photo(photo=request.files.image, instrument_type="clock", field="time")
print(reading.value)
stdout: 11:02
